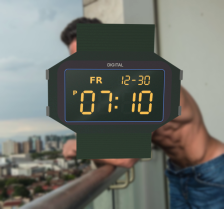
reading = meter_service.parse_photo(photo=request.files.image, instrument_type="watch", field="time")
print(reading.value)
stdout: 7:10
